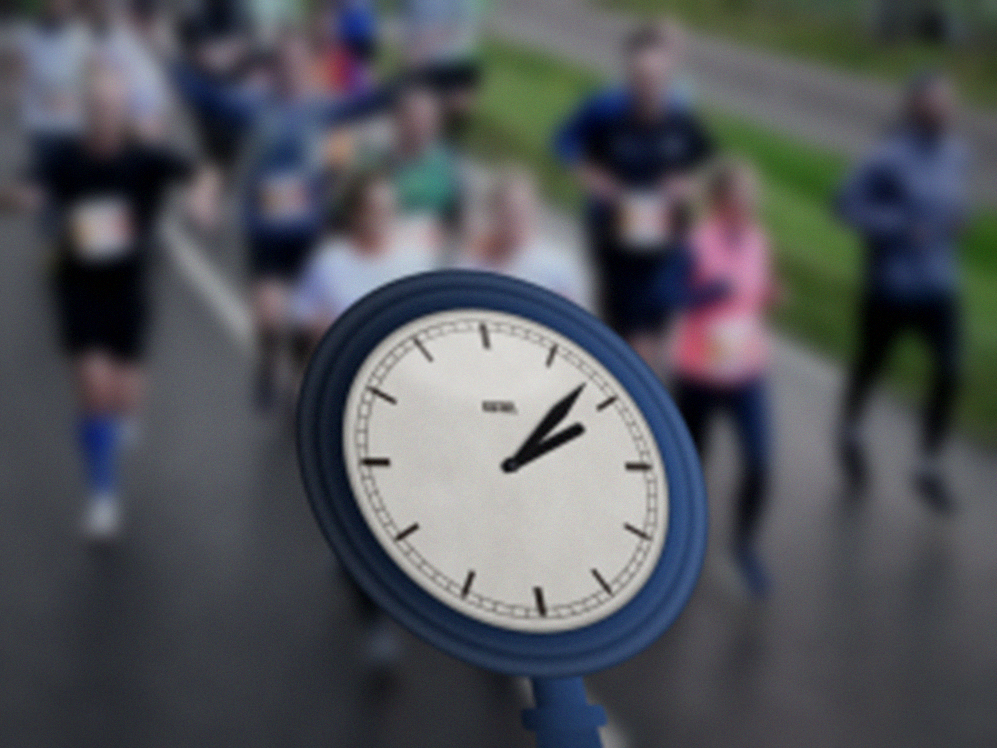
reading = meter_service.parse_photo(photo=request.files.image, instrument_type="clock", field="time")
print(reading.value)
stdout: 2:08
